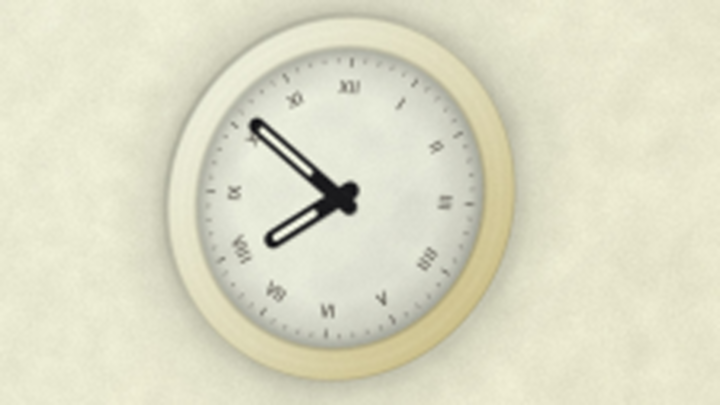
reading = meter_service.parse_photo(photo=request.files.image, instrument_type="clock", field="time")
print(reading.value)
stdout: 7:51
